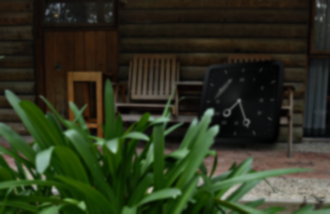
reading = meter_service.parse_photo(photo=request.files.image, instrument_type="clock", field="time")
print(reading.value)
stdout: 7:26
